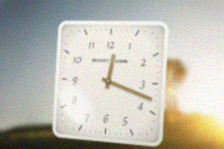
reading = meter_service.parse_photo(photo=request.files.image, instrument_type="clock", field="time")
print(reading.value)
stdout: 12:18
